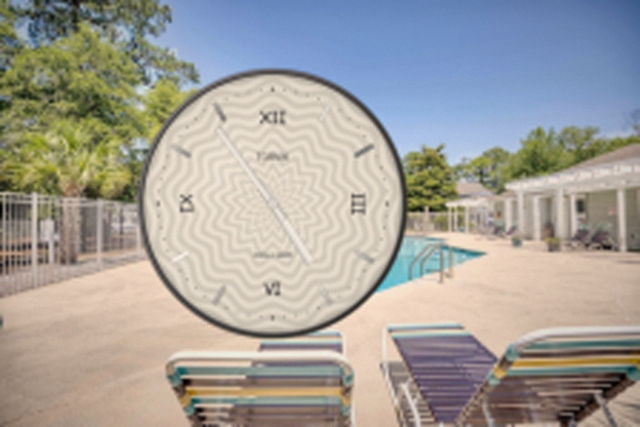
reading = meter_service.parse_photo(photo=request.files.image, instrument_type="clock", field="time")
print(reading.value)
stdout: 4:54
